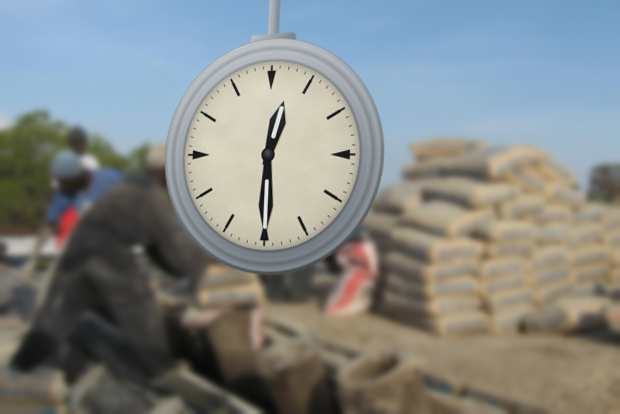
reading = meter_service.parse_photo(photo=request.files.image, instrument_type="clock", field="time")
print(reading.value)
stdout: 12:30
